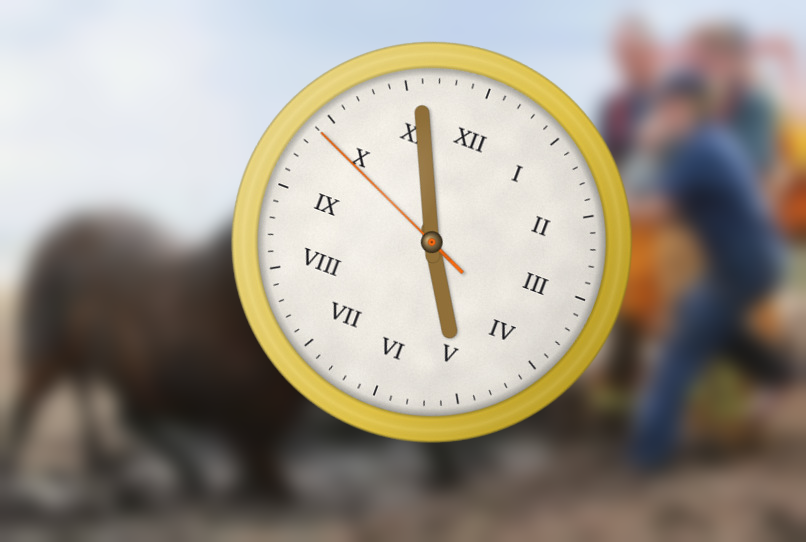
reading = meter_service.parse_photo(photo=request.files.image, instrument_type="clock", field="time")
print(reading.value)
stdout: 4:55:49
